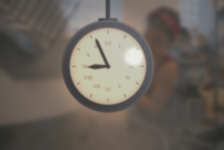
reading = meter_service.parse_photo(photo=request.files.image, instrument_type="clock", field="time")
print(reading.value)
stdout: 8:56
